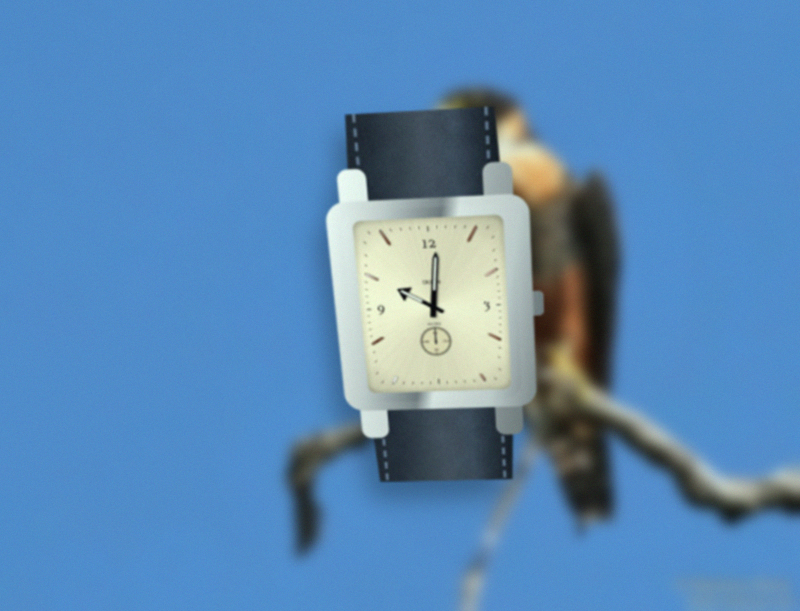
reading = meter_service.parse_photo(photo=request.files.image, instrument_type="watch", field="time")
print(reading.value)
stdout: 10:01
